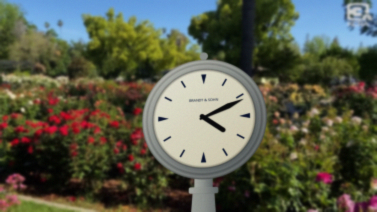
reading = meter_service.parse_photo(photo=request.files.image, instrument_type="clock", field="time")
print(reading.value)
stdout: 4:11
